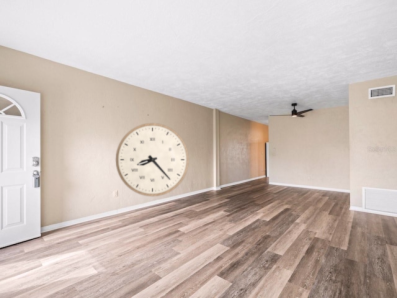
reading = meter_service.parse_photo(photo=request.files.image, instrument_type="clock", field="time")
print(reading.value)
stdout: 8:23
